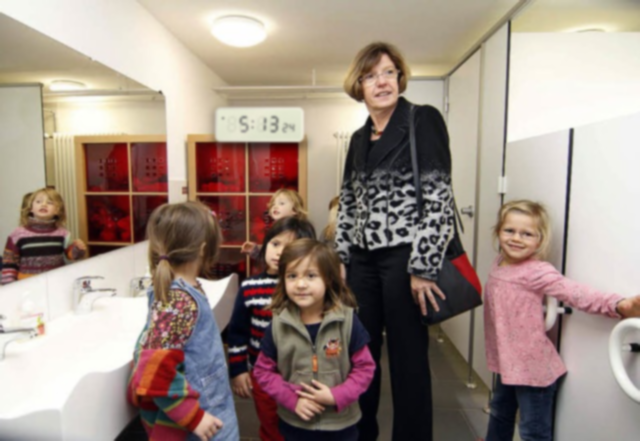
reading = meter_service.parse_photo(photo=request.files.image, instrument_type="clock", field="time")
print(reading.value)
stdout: 5:13
